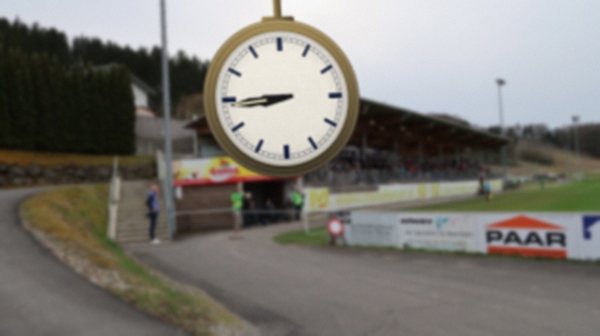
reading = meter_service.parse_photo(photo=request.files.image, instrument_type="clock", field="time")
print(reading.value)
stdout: 8:44
